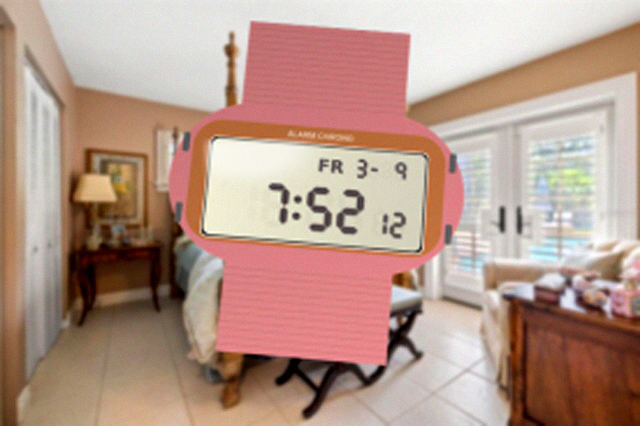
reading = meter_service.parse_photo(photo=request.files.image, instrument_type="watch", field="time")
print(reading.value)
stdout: 7:52:12
